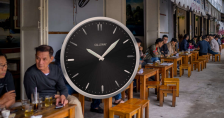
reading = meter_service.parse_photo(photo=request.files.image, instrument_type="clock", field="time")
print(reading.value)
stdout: 10:08
